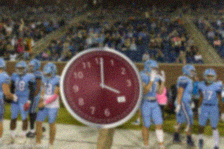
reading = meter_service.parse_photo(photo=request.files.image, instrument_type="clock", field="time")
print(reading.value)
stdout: 4:01
